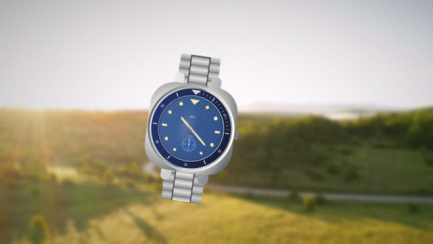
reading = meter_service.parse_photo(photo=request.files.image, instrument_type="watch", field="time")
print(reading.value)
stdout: 10:22
